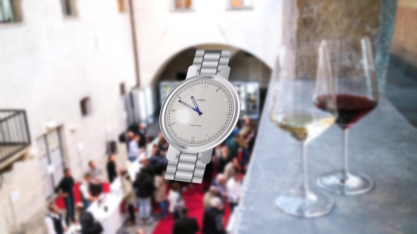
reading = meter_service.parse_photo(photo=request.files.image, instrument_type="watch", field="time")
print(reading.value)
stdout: 10:49
